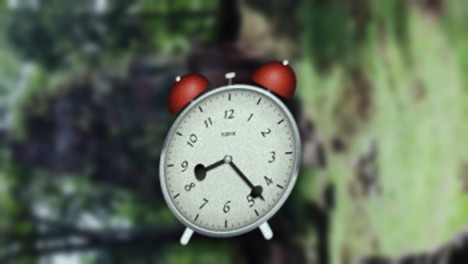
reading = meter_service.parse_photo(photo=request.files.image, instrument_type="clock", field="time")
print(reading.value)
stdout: 8:23
